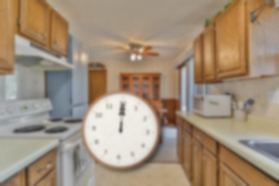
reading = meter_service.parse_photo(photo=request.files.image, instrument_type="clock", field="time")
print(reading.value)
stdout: 12:00
